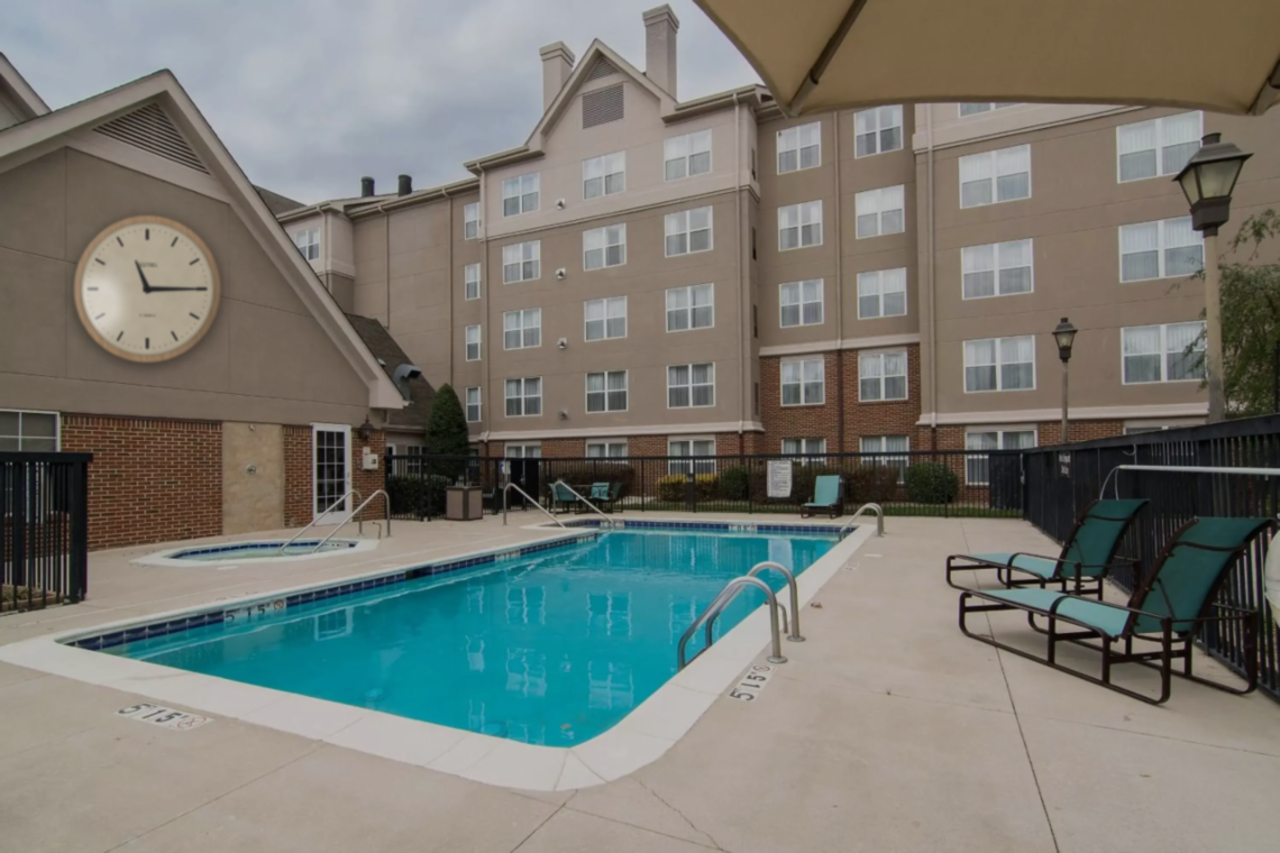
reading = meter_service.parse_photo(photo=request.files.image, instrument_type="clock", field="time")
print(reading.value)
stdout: 11:15
